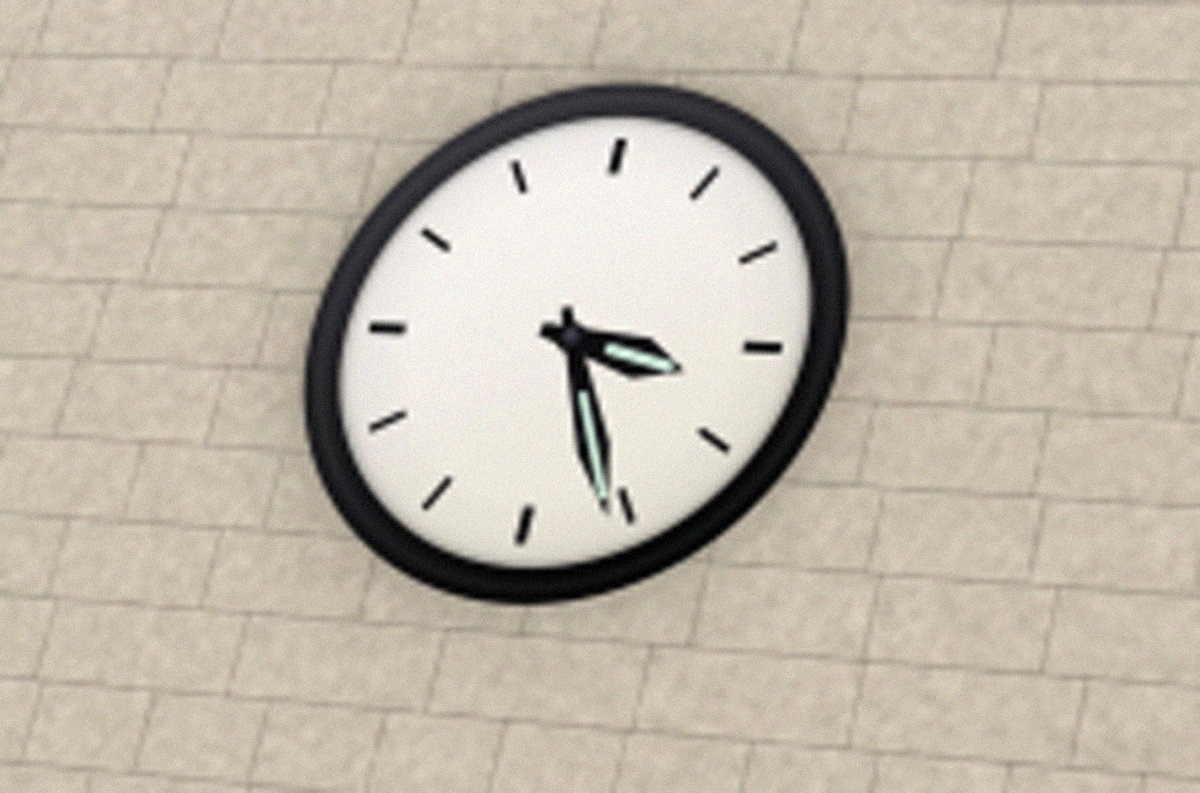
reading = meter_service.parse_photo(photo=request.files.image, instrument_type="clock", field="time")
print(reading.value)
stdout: 3:26
